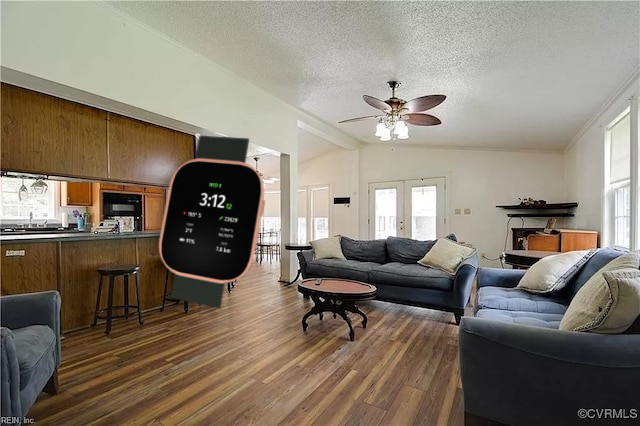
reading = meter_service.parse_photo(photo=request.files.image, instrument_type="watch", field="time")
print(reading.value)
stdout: 3:12
